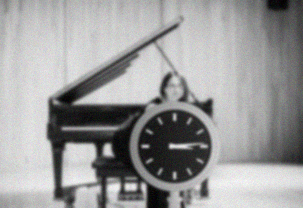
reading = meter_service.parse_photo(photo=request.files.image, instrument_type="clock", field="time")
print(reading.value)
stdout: 3:14
